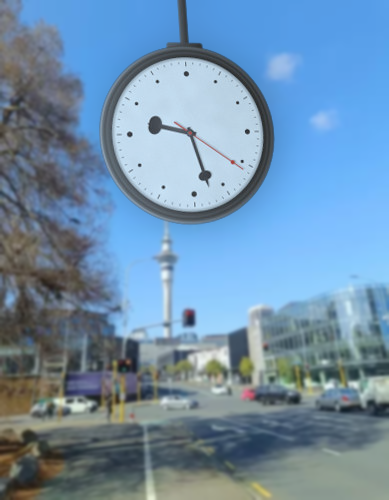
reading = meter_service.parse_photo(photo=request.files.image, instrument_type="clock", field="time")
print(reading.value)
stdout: 9:27:21
